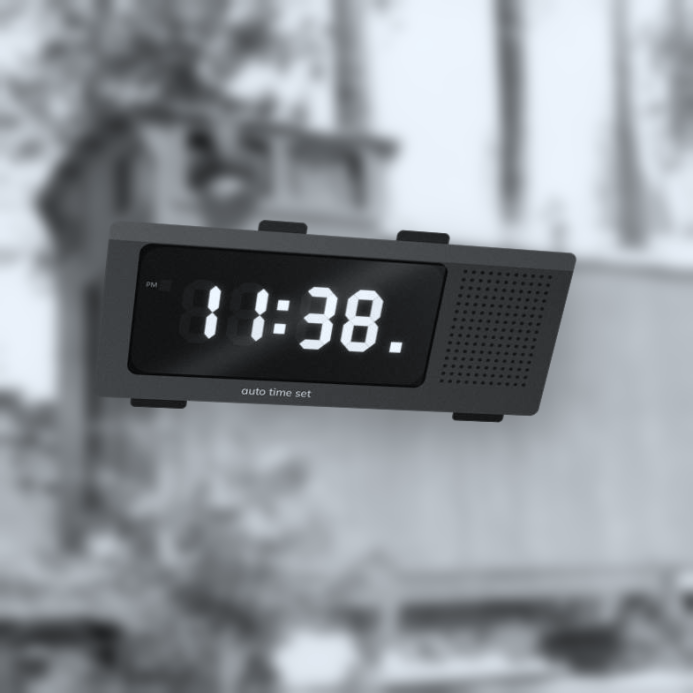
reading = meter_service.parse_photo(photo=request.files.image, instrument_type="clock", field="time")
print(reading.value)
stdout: 11:38
